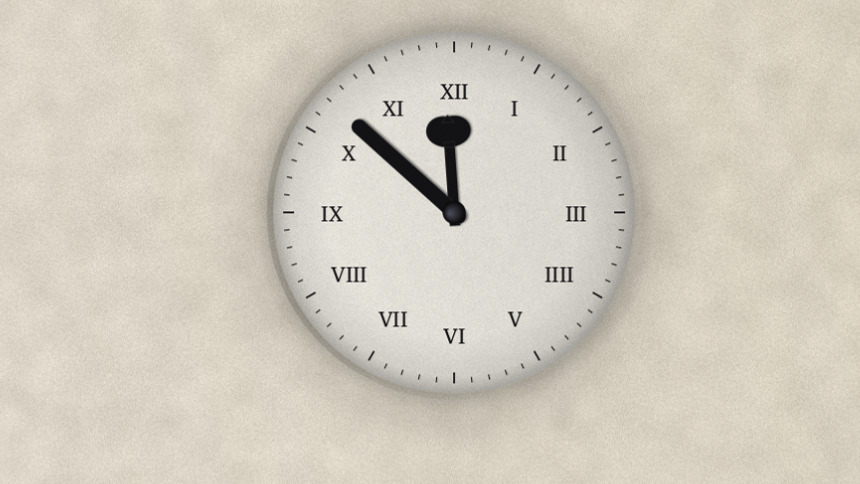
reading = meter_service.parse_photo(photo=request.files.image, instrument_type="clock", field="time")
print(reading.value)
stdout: 11:52
